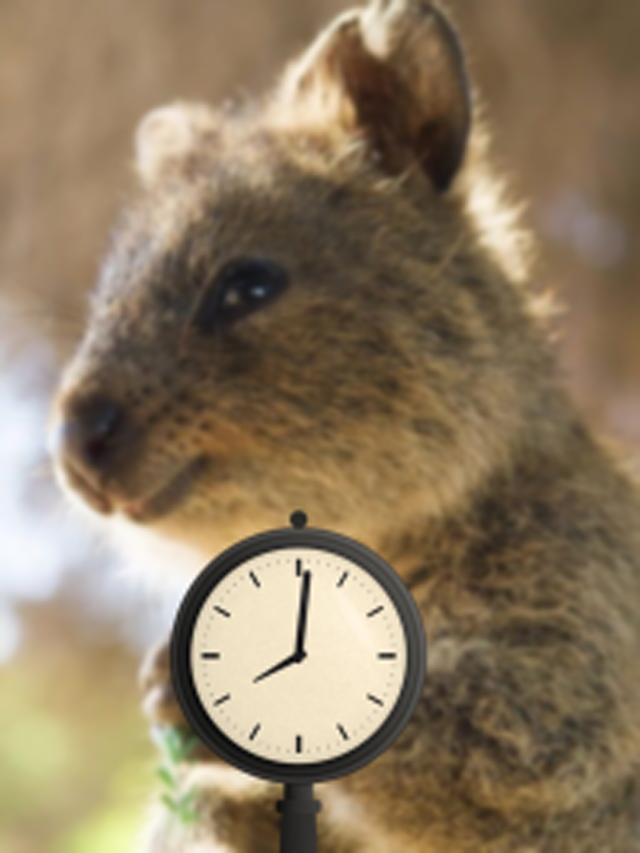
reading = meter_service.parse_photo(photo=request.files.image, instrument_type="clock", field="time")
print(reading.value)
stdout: 8:01
